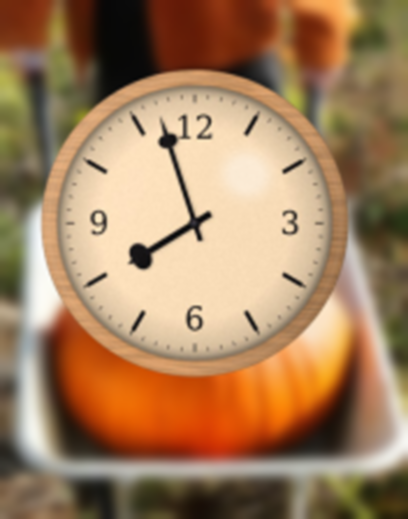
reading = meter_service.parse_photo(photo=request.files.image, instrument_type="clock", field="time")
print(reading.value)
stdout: 7:57
